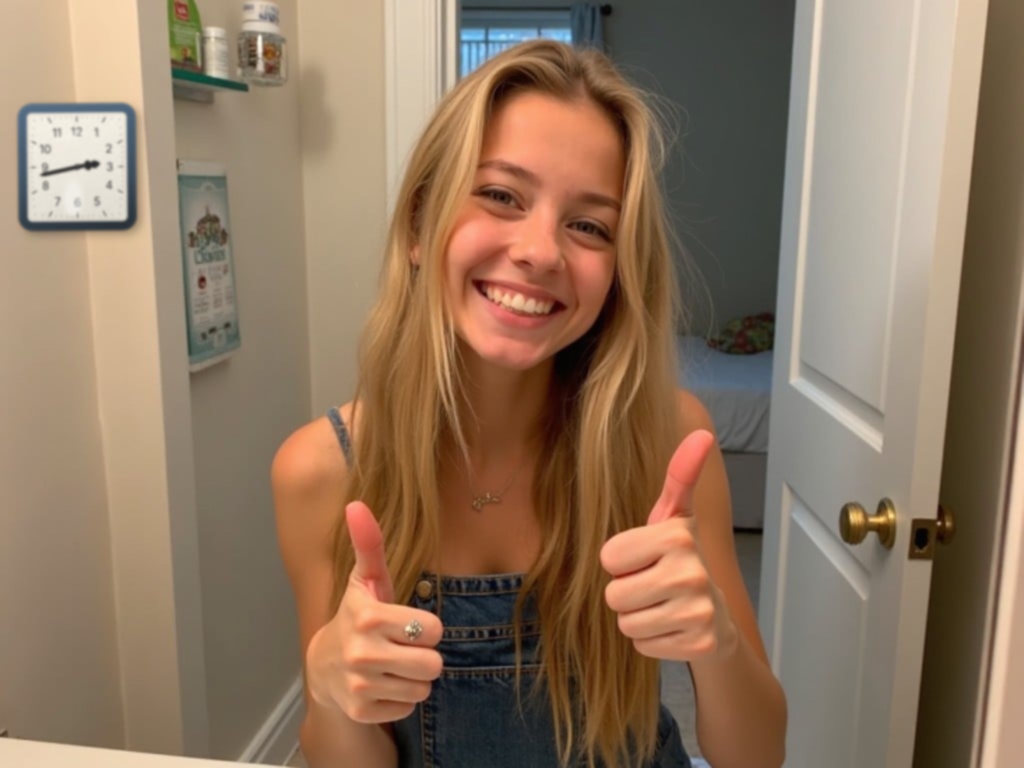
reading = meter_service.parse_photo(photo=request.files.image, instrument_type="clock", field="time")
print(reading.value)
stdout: 2:43
